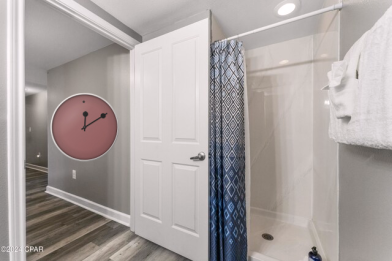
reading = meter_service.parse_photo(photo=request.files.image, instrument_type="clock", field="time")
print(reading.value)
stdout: 12:10
